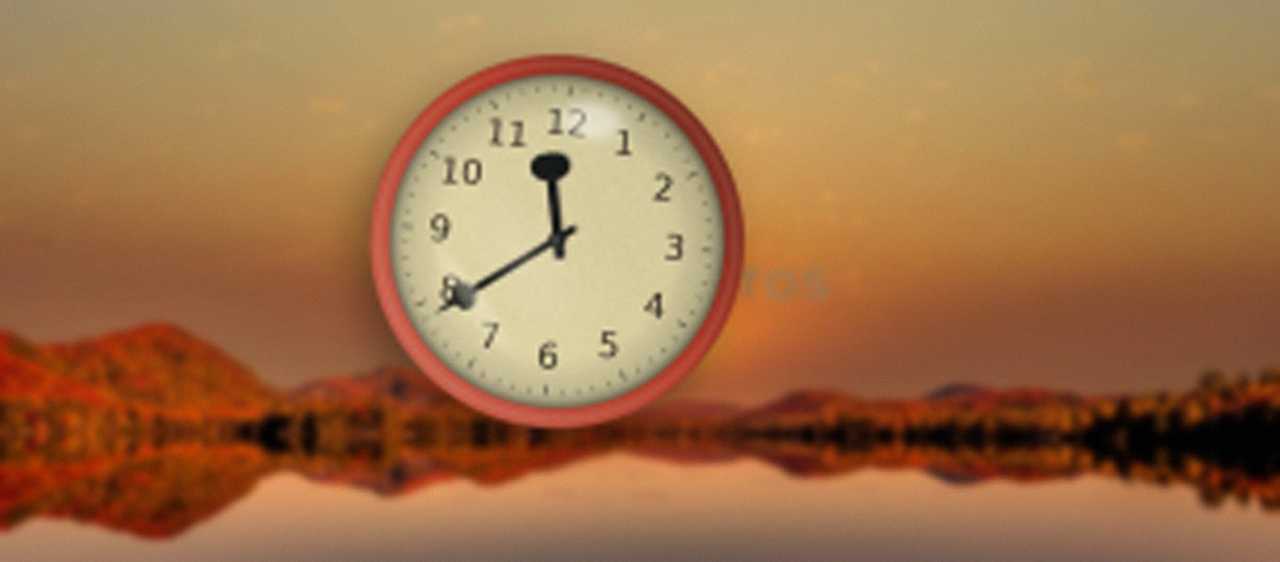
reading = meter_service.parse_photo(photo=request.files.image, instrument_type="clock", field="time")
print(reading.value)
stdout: 11:39
